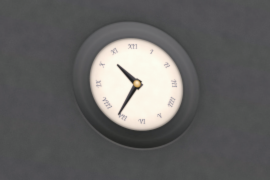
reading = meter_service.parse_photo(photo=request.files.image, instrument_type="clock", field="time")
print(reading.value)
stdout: 10:36
